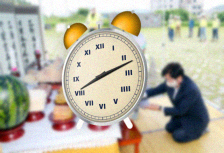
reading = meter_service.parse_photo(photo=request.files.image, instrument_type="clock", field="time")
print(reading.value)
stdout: 8:12
